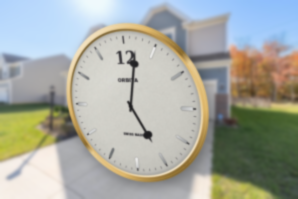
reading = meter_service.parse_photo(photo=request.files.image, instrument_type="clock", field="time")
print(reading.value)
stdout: 5:02
